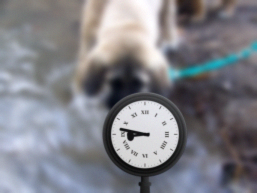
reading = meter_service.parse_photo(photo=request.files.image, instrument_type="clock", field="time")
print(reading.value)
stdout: 8:47
